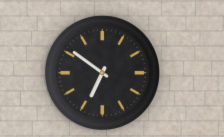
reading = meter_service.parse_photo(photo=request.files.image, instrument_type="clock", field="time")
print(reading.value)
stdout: 6:51
